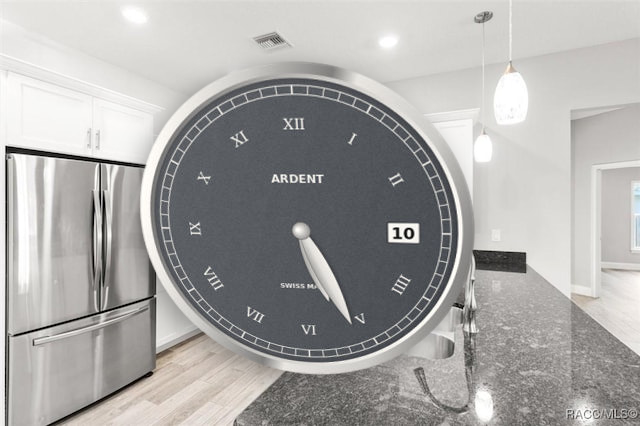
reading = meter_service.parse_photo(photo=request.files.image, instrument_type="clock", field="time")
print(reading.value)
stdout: 5:26
